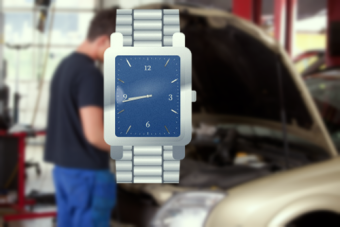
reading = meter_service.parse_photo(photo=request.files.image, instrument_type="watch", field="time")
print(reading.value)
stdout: 8:43
